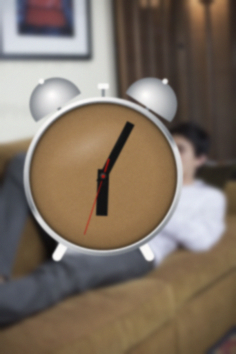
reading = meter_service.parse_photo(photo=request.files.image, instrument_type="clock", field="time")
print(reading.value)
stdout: 6:04:33
